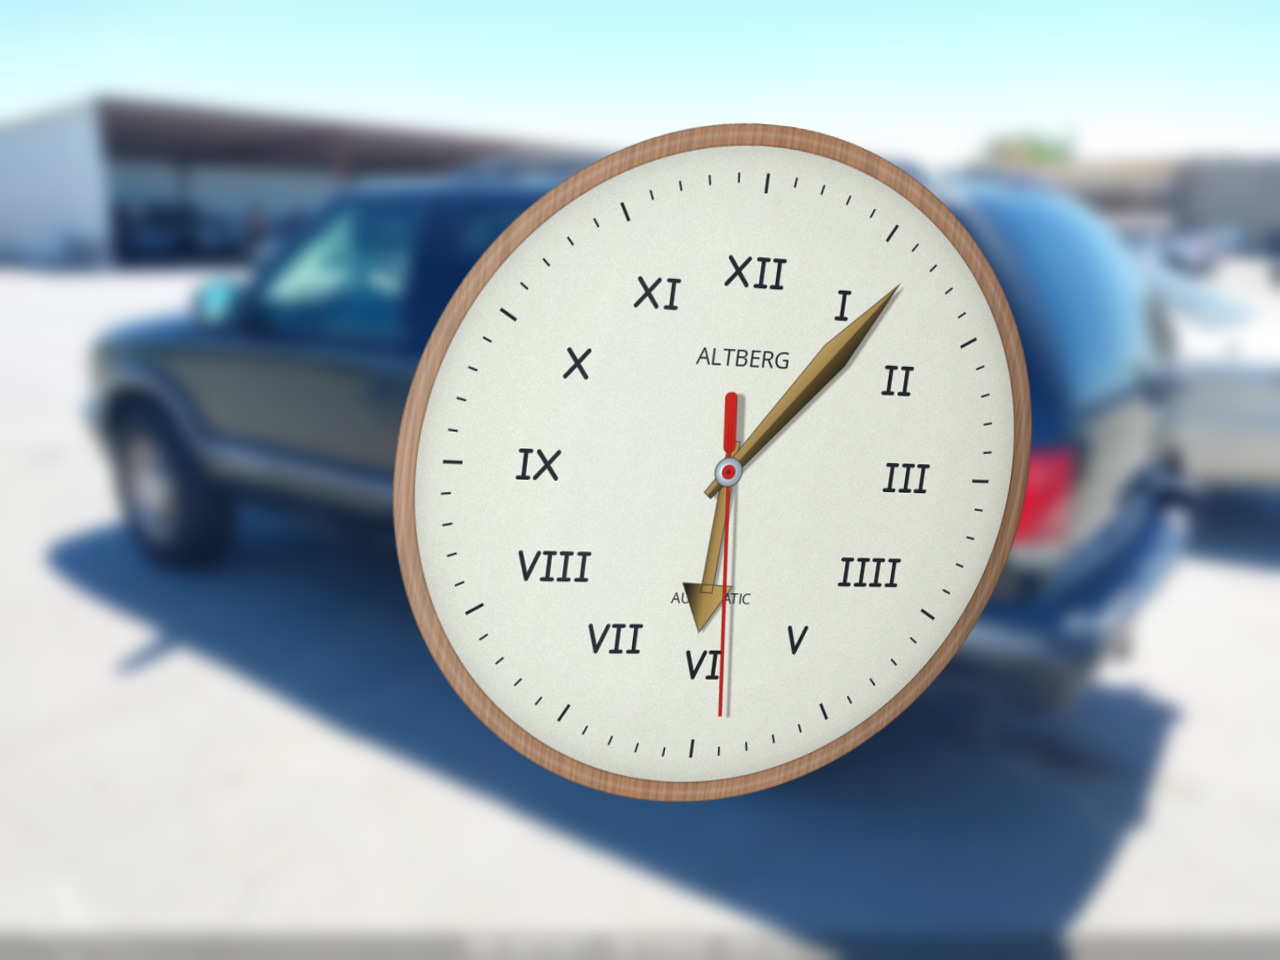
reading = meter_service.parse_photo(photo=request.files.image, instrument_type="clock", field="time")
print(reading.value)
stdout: 6:06:29
